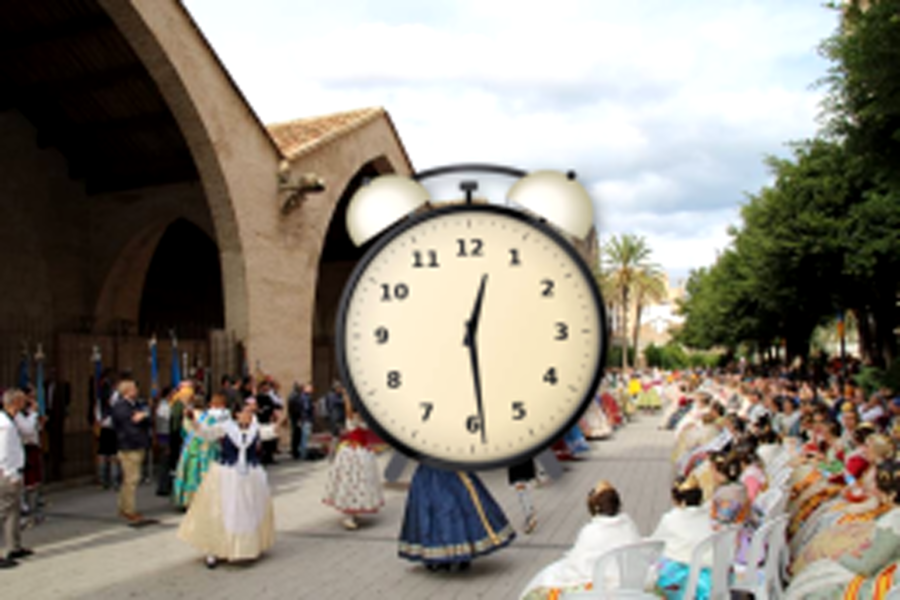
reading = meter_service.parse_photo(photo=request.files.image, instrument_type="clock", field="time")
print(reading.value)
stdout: 12:29
